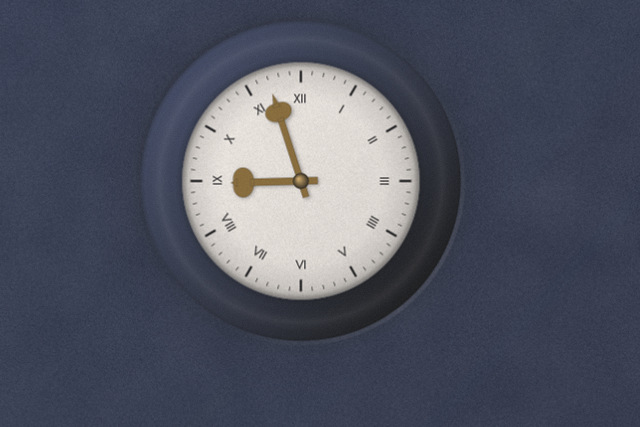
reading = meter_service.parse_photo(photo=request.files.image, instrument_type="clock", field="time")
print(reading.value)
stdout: 8:57
